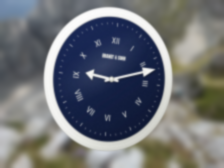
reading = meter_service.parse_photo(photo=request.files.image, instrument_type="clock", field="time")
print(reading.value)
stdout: 9:12
